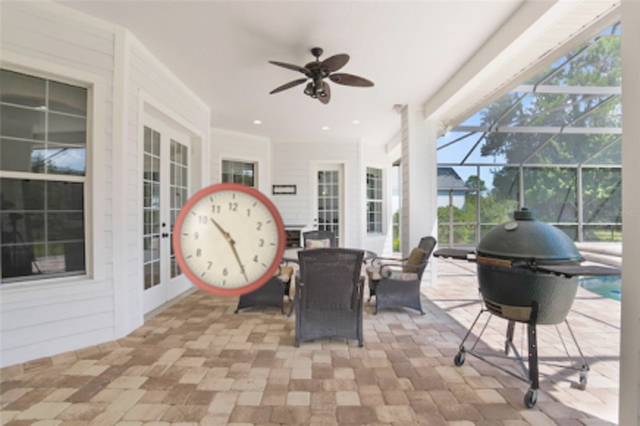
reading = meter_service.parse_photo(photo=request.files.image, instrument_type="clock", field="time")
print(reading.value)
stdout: 10:25
